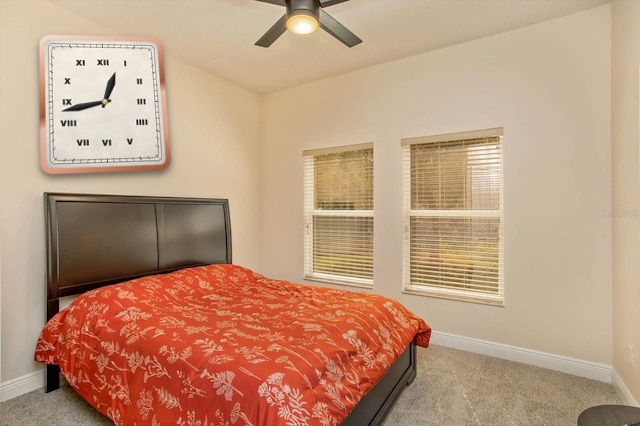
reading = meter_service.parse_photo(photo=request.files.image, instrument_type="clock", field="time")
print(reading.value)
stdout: 12:43
